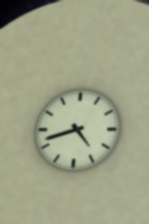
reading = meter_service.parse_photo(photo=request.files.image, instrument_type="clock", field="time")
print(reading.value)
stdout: 4:42
